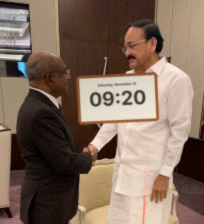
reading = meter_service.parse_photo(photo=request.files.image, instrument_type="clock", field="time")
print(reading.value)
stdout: 9:20
